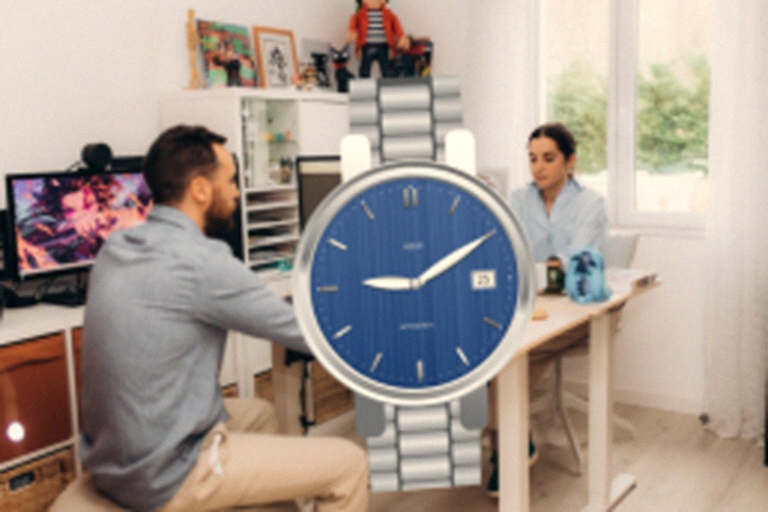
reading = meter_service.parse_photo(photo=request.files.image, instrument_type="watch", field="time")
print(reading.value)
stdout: 9:10
